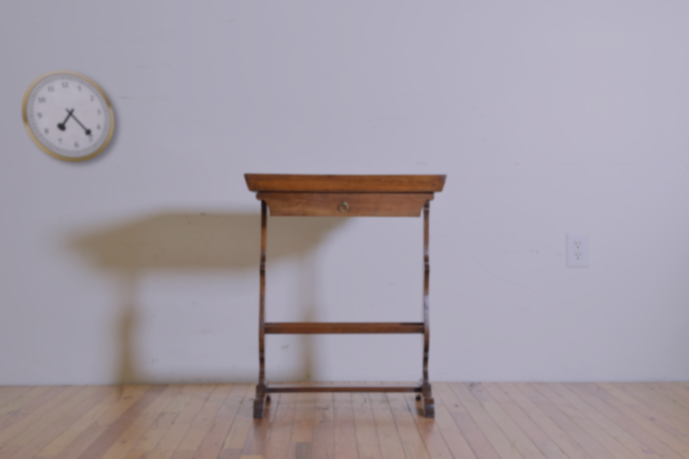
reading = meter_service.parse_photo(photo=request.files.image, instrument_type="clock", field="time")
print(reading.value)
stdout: 7:24
